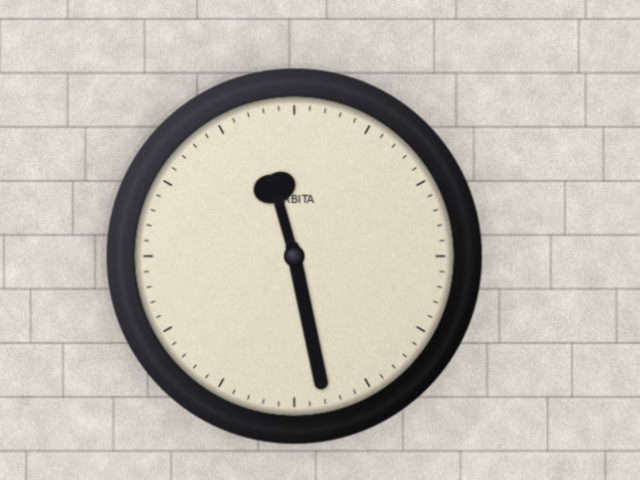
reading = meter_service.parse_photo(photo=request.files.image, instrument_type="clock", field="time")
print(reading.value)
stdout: 11:28
